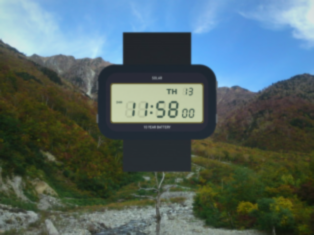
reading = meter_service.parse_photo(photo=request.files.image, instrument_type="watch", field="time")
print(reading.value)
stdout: 11:58
